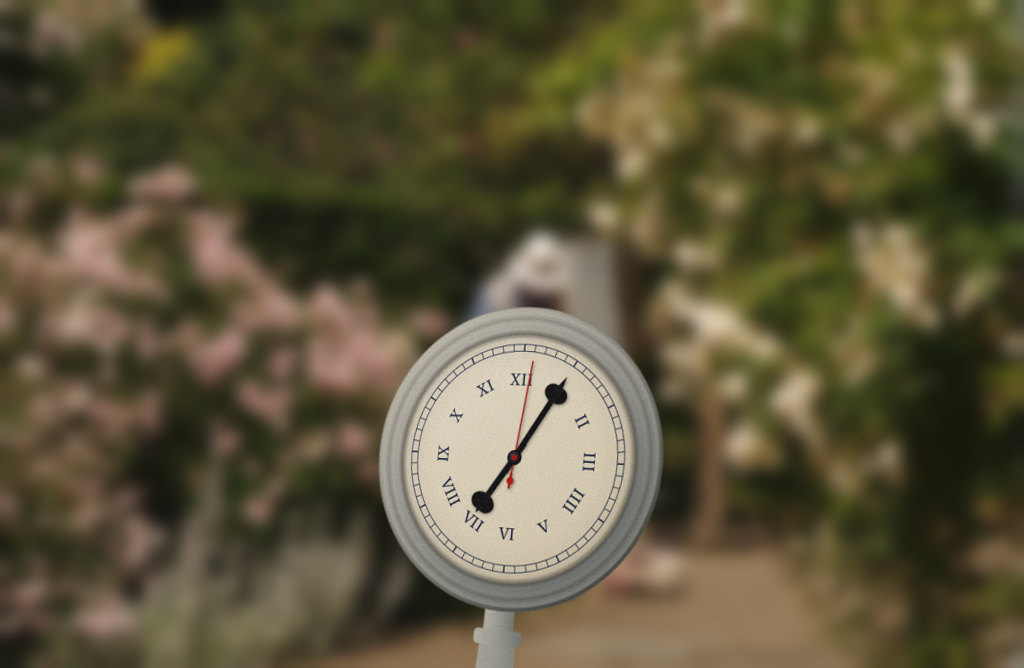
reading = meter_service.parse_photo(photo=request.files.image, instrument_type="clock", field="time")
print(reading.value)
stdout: 7:05:01
